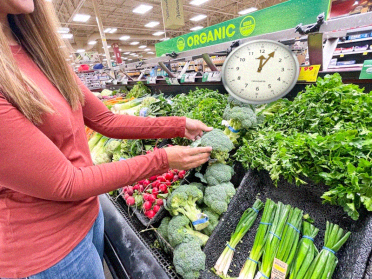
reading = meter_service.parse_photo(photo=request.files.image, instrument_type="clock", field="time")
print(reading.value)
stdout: 12:05
